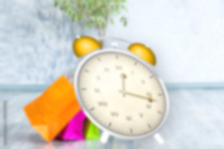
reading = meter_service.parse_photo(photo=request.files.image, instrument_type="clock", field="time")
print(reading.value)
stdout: 12:17
